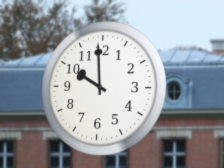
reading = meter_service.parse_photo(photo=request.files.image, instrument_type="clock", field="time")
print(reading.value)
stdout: 9:59
